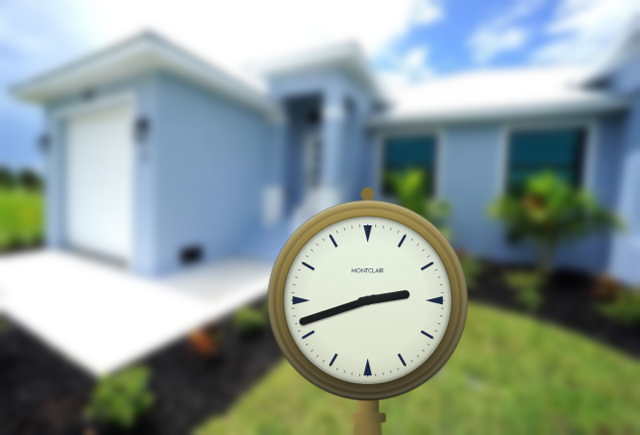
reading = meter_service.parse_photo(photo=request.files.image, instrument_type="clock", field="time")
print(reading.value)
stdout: 2:42
